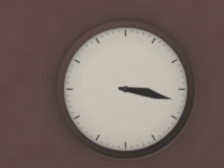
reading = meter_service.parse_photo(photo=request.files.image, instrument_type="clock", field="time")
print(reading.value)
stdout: 3:17
